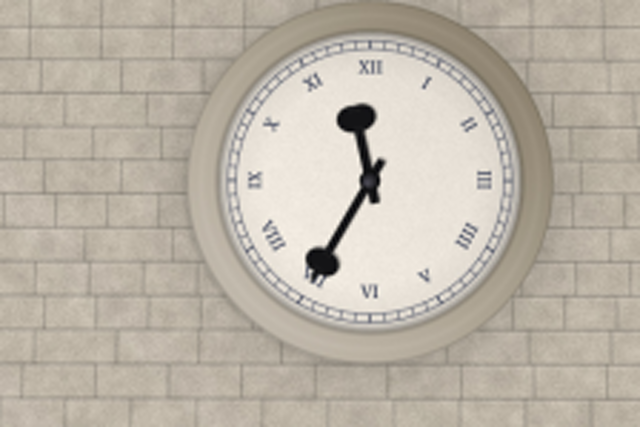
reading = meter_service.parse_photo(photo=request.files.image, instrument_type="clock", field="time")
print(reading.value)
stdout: 11:35
